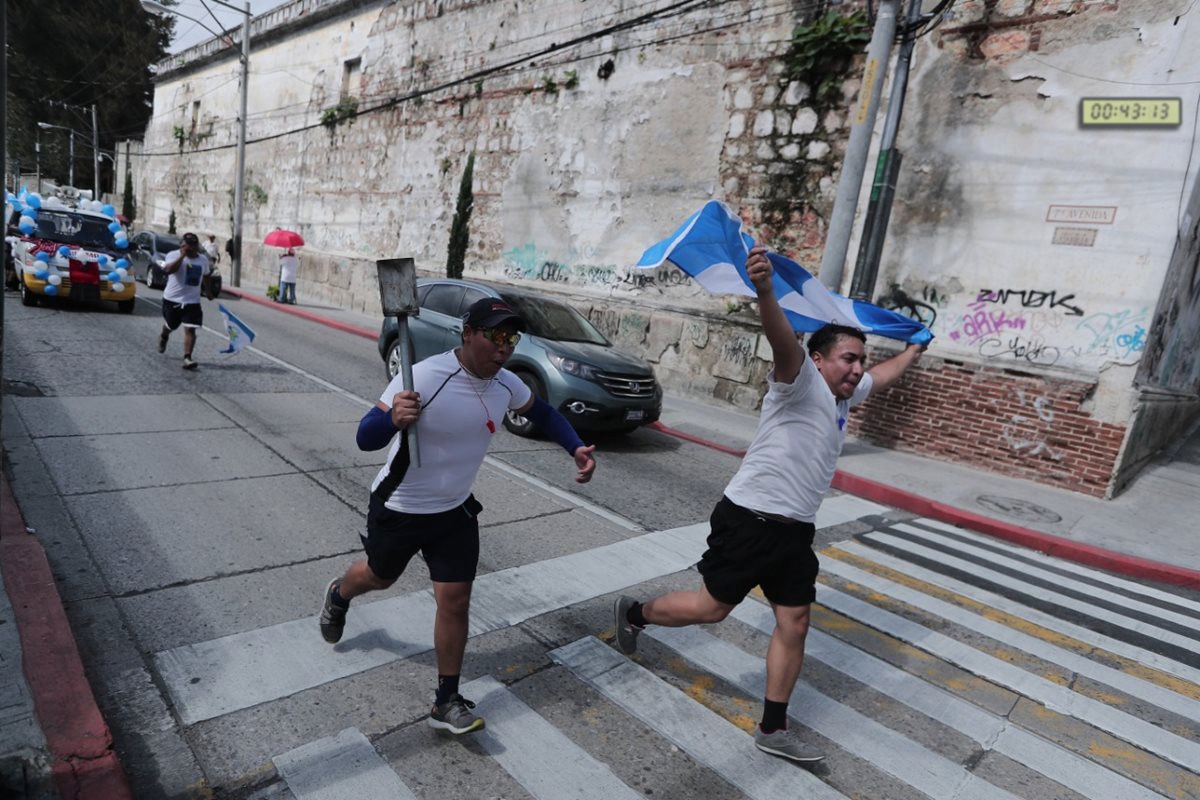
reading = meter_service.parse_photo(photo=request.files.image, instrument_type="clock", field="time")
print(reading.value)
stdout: 0:43:13
